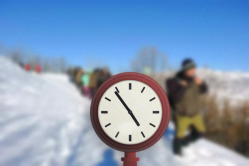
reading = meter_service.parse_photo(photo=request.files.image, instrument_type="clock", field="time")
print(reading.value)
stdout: 4:54
